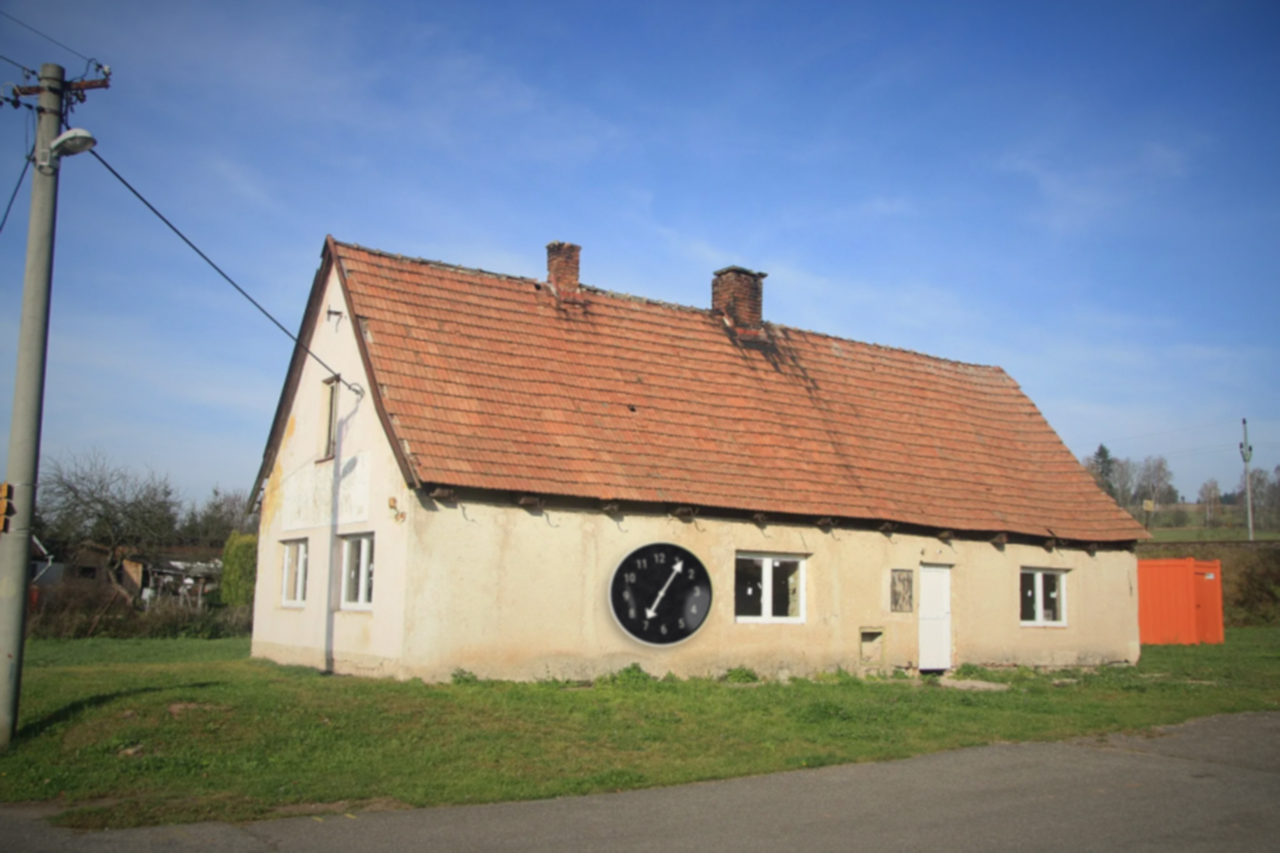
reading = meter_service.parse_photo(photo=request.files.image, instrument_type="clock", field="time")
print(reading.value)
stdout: 7:06
